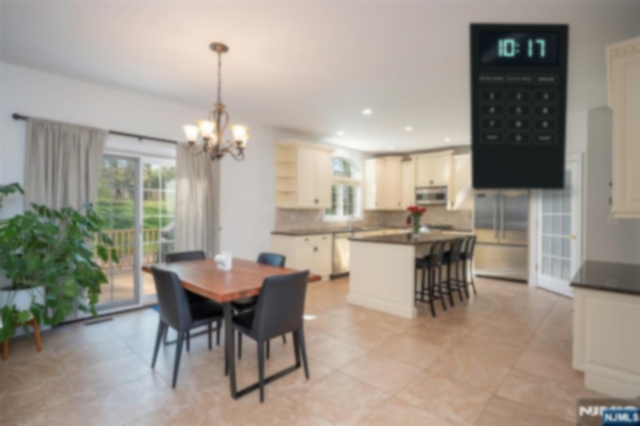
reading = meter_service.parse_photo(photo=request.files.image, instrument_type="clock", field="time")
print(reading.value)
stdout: 10:17
